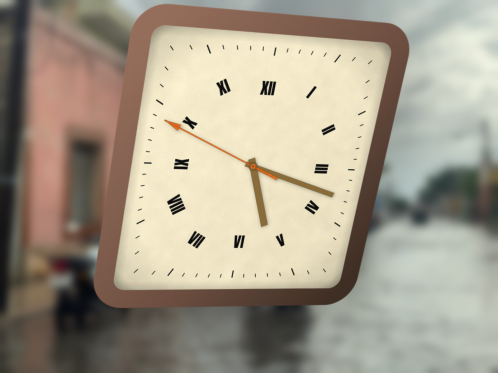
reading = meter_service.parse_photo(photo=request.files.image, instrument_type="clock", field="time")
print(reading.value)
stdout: 5:17:49
